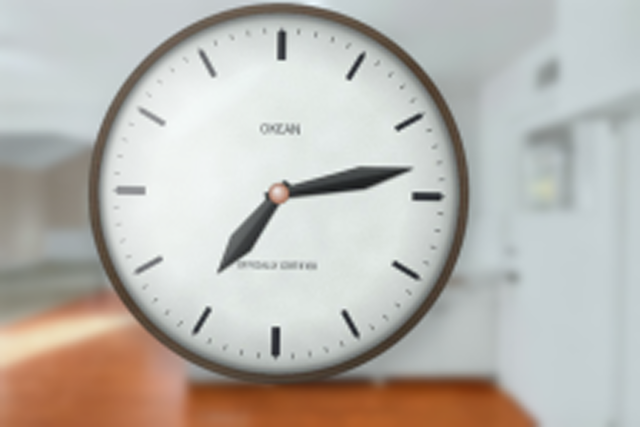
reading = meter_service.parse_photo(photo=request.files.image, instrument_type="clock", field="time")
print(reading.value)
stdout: 7:13
